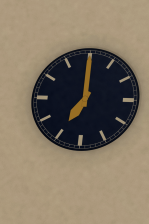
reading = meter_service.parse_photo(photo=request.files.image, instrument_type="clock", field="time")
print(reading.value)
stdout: 7:00
